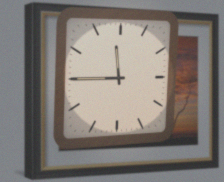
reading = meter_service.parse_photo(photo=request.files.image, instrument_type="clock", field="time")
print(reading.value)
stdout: 11:45
